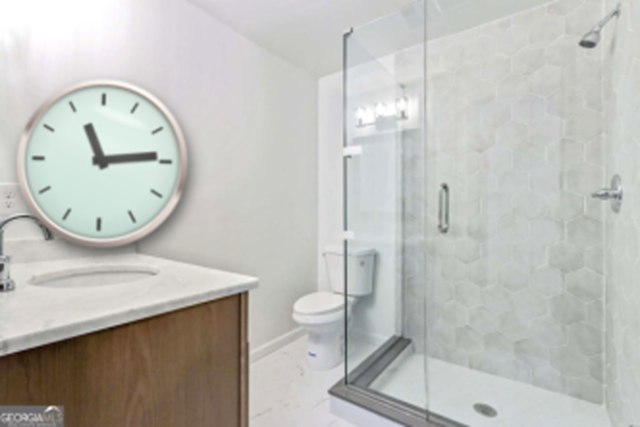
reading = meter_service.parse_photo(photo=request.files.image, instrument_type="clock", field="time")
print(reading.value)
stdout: 11:14
